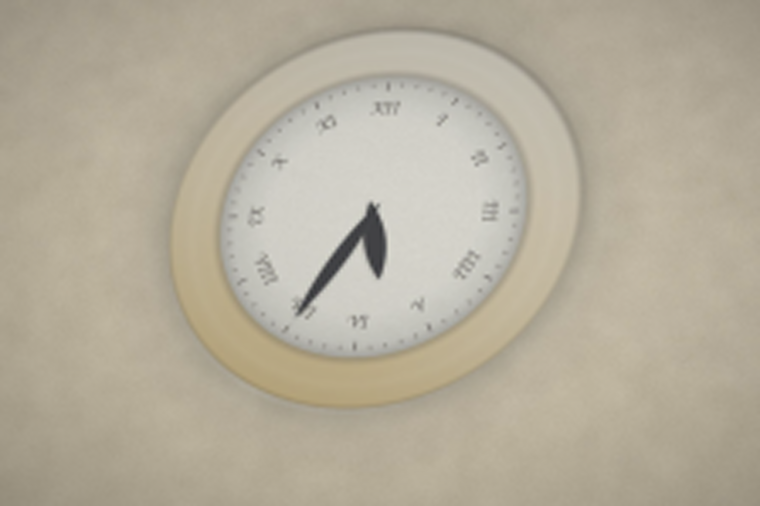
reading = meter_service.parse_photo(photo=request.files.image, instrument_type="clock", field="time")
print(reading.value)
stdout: 5:35
